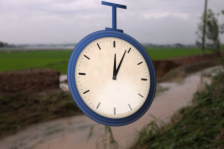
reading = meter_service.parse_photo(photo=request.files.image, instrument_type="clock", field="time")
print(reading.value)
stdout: 12:04
